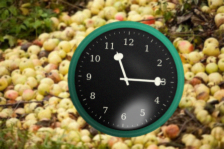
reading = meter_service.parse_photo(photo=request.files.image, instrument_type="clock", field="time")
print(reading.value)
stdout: 11:15
